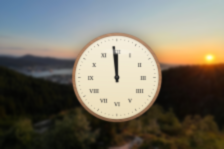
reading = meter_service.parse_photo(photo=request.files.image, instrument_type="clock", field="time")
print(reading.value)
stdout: 11:59
